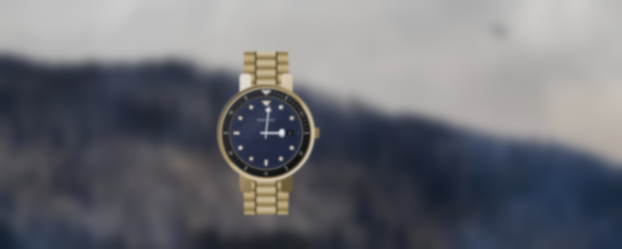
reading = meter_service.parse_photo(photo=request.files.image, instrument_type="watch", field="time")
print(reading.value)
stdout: 3:01
